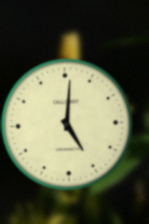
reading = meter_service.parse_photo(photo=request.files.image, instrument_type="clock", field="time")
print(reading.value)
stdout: 5:01
